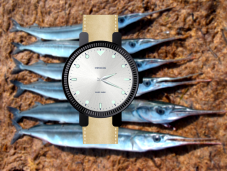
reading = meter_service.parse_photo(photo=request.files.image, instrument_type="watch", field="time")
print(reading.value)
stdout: 2:19
